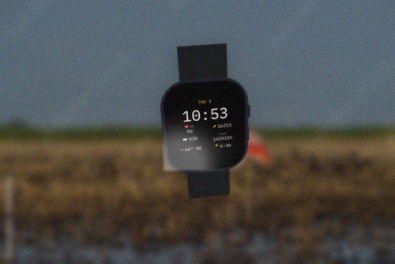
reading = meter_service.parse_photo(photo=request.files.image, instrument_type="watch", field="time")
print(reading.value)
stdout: 10:53
